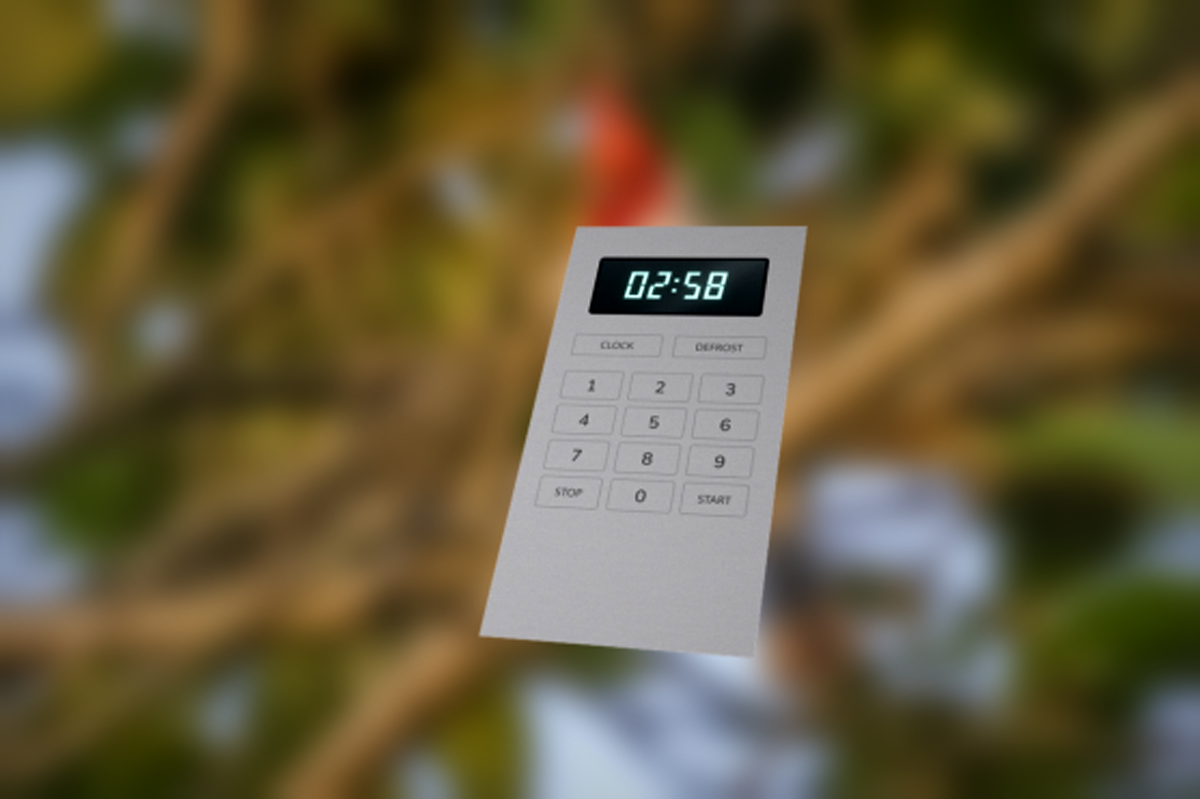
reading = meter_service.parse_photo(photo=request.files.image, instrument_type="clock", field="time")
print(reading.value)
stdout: 2:58
